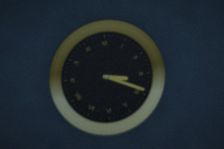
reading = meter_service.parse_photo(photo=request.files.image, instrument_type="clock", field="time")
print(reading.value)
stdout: 3:19
